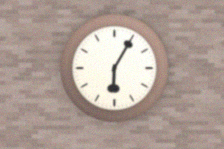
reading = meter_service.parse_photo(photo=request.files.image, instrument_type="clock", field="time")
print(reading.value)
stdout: 6:05
